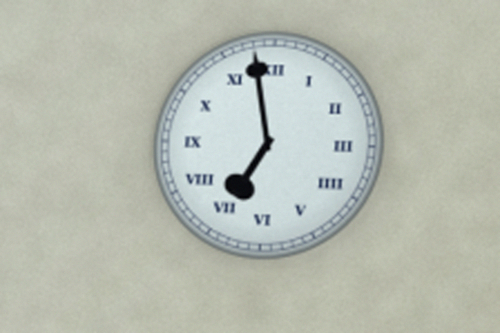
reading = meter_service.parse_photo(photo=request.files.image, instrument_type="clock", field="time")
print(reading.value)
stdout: 6:58
